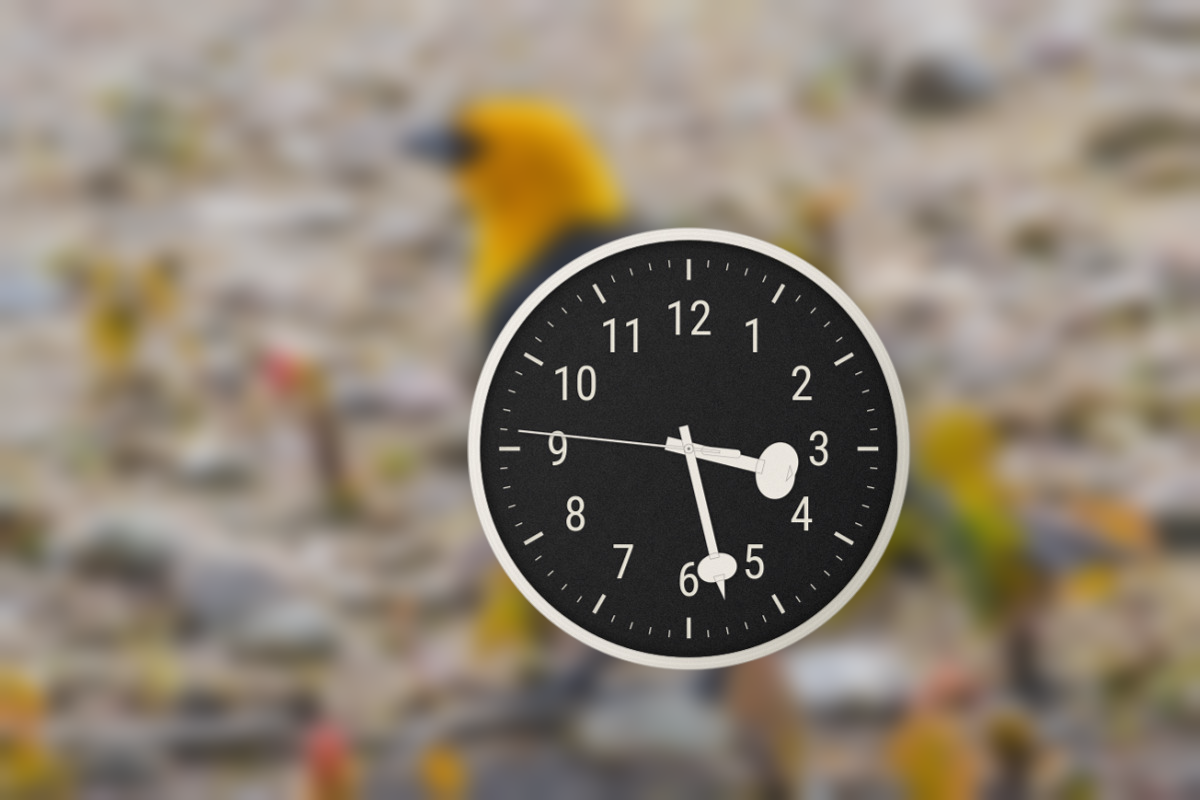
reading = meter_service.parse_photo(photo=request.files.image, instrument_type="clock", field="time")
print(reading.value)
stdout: 3:27:46
